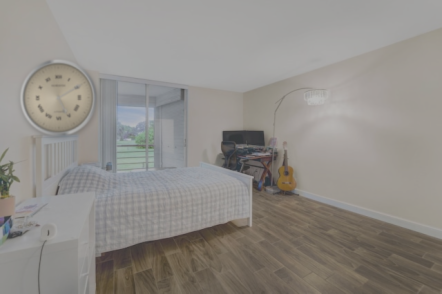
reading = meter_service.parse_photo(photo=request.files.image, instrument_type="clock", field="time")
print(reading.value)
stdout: 5:10
